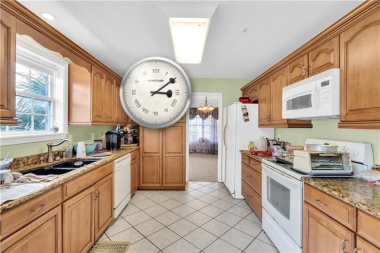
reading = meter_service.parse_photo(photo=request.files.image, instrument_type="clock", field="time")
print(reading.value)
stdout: 3:09
